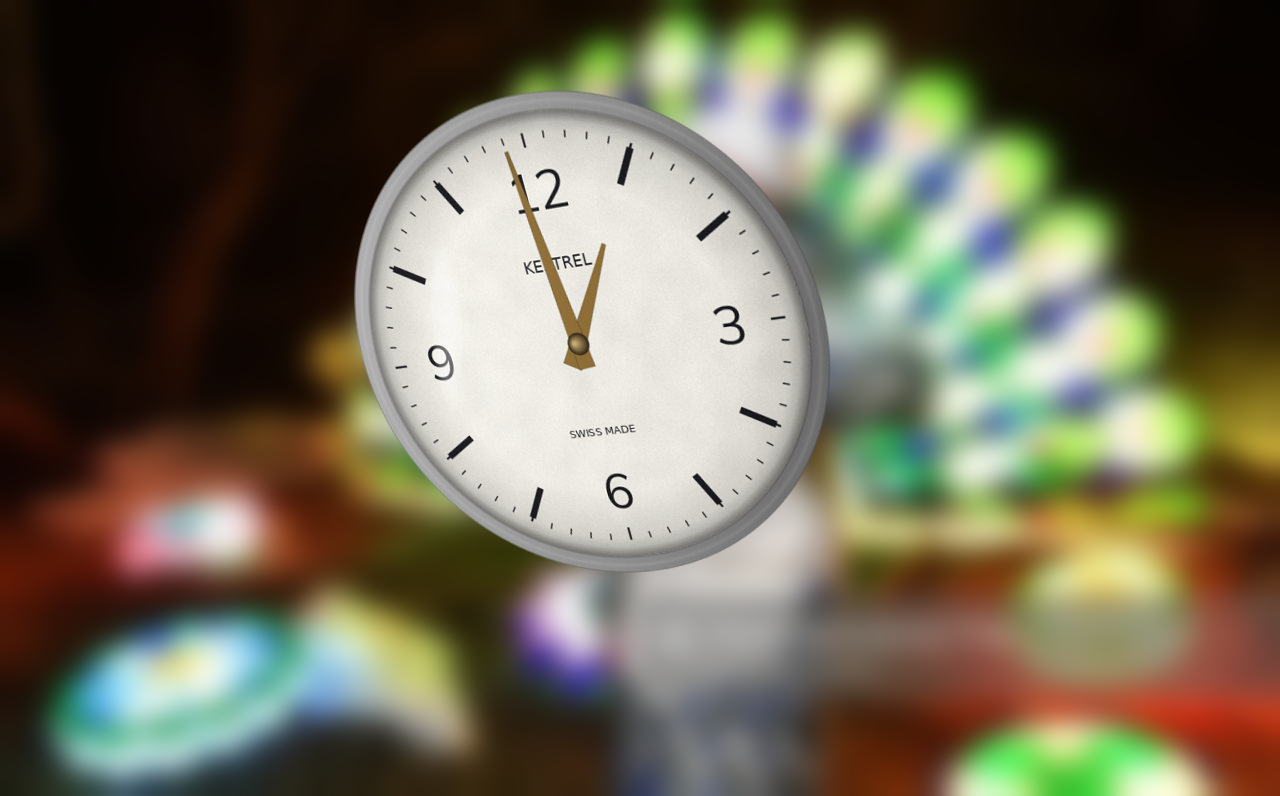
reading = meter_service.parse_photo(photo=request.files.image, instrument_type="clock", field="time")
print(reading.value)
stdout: 12:59
